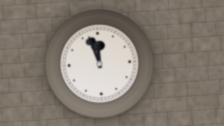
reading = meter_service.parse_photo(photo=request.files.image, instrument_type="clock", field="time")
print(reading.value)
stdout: 11:57
